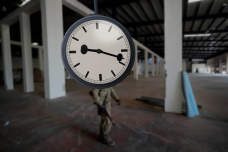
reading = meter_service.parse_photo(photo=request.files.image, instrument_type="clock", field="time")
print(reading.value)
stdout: 9:18
